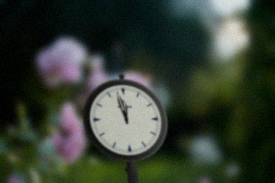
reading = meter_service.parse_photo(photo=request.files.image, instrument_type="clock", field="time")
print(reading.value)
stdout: 11:58
